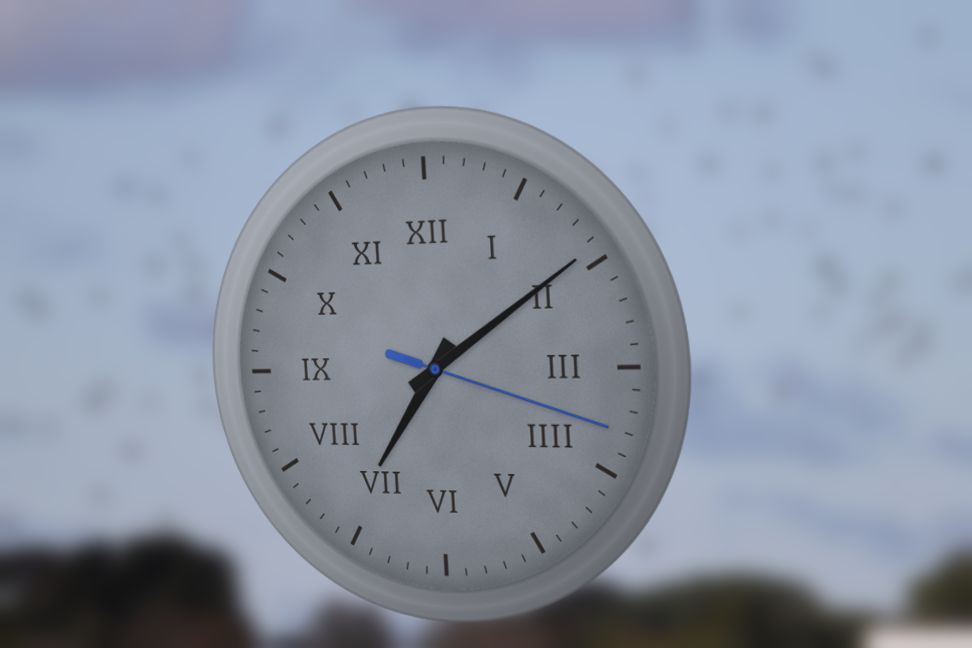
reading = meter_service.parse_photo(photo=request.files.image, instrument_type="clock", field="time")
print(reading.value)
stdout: 7:09:18
